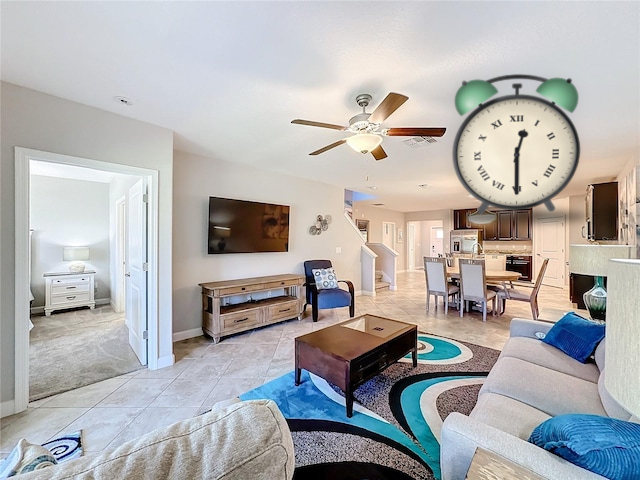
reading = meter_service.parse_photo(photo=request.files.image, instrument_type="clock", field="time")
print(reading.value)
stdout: 12:30
